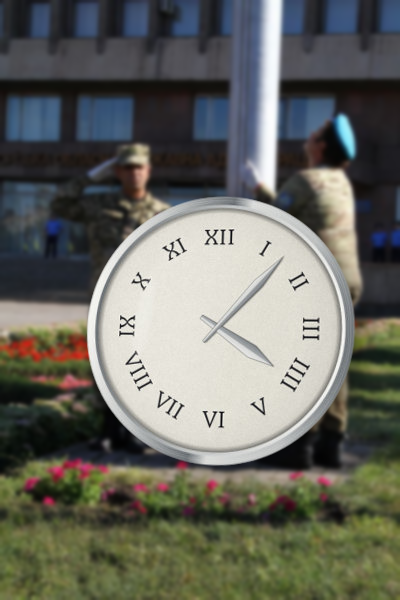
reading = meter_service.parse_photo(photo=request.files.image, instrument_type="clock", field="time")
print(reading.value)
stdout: 4:07
